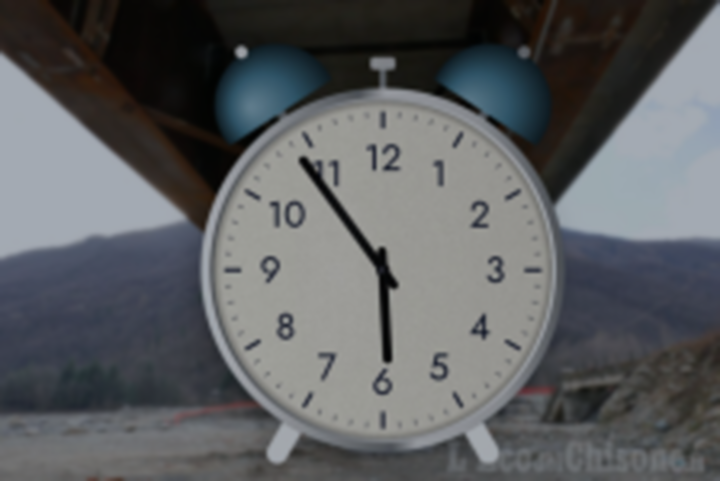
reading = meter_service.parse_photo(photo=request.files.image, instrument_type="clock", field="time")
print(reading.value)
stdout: 5:54
